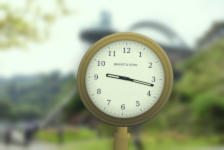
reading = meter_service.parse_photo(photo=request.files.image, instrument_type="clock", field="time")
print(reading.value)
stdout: 9:17
